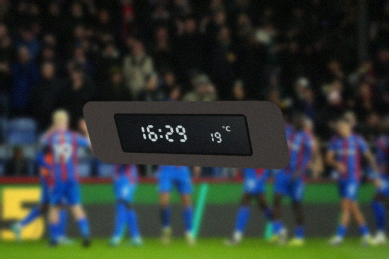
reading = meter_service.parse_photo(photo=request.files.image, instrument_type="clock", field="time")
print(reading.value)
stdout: 16:29
